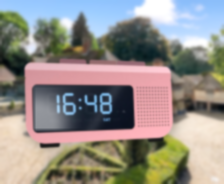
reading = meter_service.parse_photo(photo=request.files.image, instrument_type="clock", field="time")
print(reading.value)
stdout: 16:48
